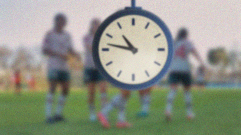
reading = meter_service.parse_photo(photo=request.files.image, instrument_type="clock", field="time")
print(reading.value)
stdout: 10:47
